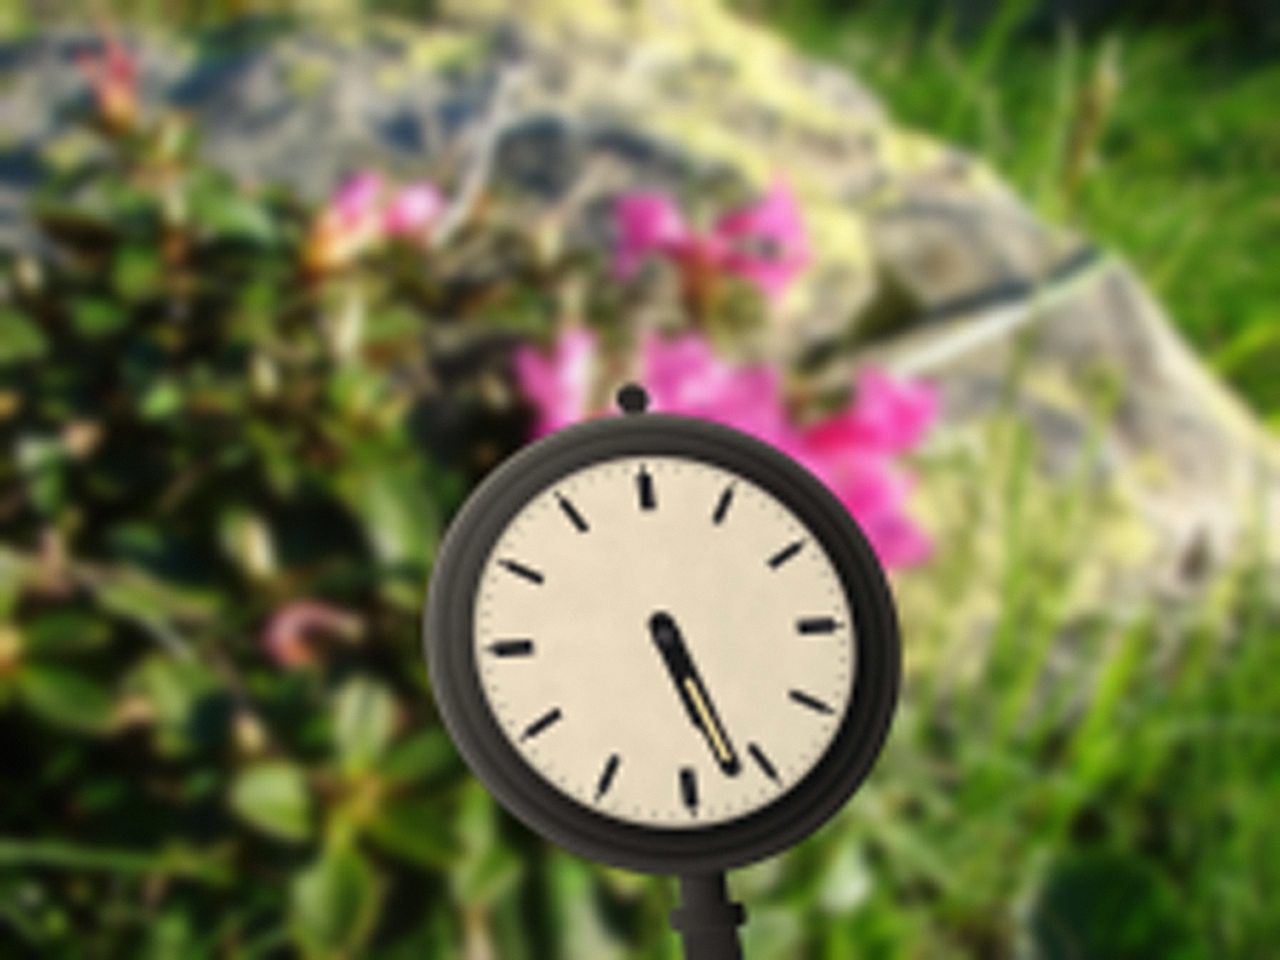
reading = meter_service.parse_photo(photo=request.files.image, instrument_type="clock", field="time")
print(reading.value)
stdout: 5:27
